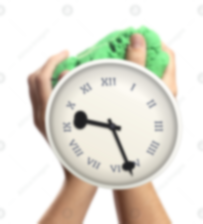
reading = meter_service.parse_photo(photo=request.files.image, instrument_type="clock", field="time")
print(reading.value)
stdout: 9:27
